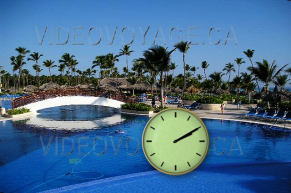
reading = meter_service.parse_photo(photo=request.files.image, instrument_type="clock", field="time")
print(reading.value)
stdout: 2:10
